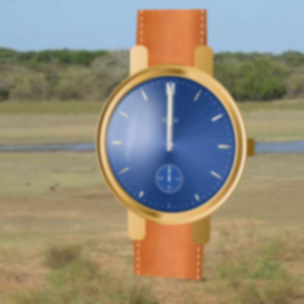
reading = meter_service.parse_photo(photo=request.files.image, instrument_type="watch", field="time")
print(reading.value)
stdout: 12:00
